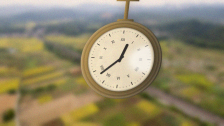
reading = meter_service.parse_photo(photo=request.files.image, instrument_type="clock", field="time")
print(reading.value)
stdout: 12:38
